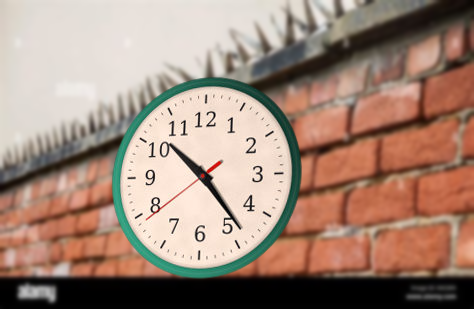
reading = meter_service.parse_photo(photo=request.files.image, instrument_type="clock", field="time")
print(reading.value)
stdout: 10:23:39
